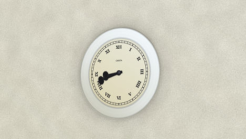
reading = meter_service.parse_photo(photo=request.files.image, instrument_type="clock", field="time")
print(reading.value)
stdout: 8:42
